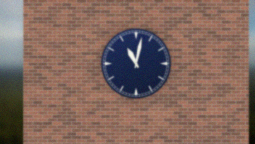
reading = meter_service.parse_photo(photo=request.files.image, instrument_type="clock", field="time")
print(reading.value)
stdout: 11:02
